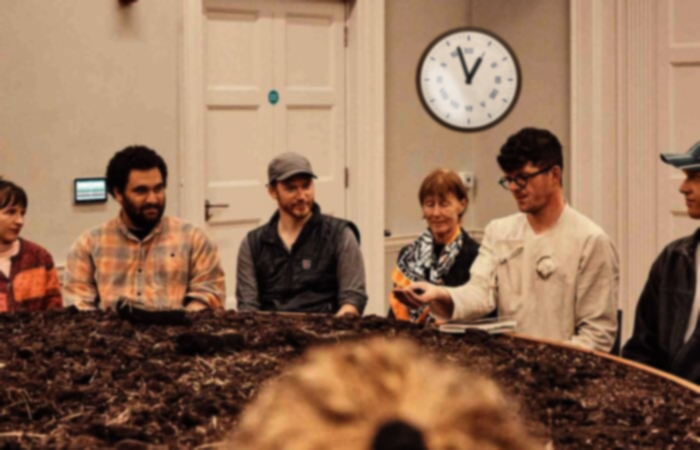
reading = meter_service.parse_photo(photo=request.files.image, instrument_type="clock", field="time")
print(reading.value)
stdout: 12:57
